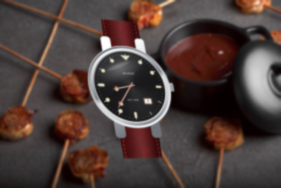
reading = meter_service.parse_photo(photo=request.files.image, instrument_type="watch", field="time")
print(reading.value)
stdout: 8:36
